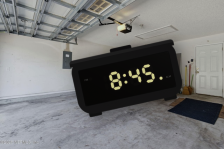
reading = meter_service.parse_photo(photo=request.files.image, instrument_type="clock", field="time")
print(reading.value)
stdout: 8:45
